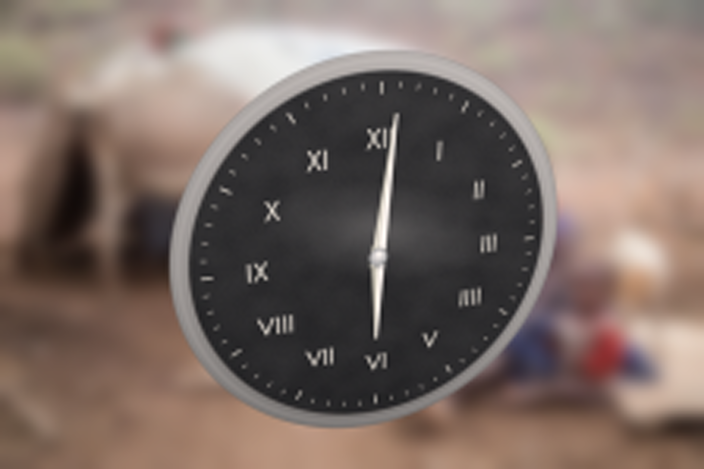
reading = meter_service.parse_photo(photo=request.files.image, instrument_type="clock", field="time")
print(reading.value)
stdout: 6:01
